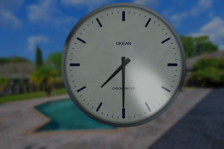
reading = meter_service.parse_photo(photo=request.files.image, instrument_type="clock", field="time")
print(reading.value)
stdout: 7:30
